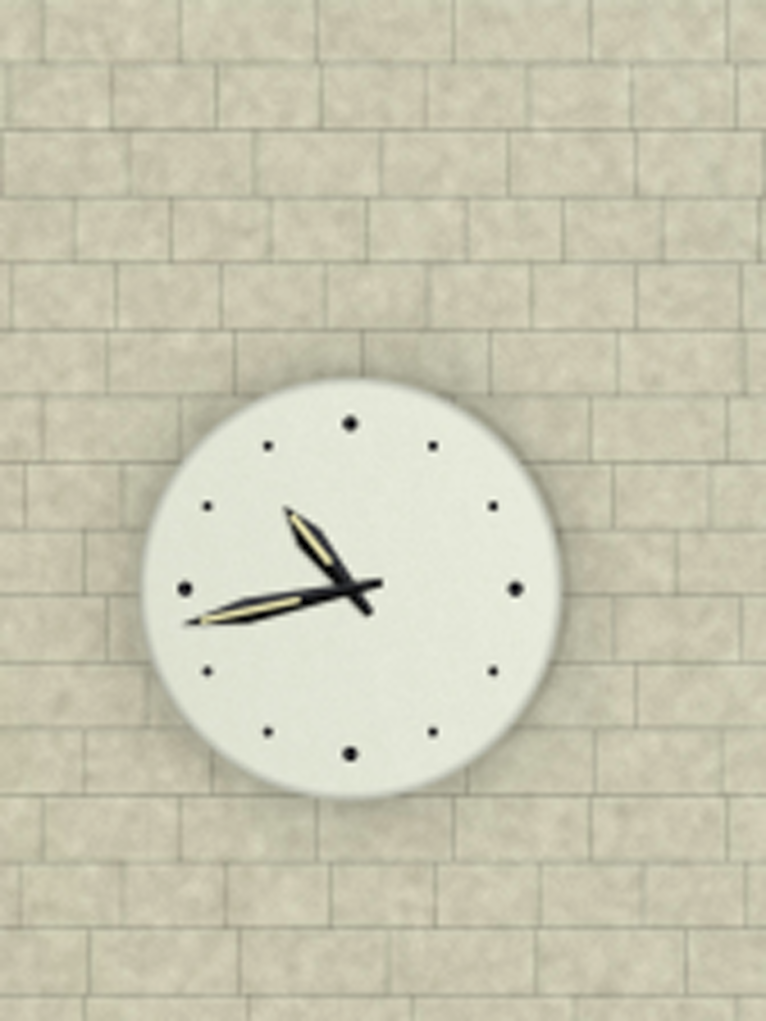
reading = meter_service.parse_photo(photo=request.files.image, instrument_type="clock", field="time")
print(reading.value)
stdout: 10:43
